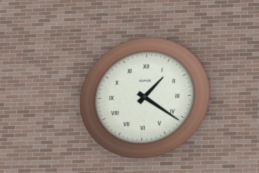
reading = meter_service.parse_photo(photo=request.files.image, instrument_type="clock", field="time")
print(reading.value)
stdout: 1:21
